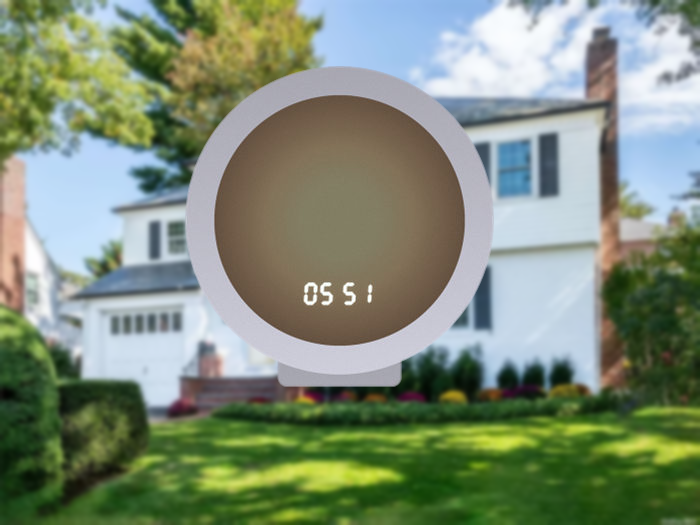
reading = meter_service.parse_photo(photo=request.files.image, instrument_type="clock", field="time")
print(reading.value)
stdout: 5:51
